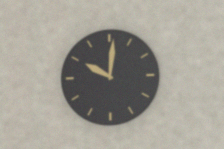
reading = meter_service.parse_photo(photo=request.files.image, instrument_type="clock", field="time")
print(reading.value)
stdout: 10:01
